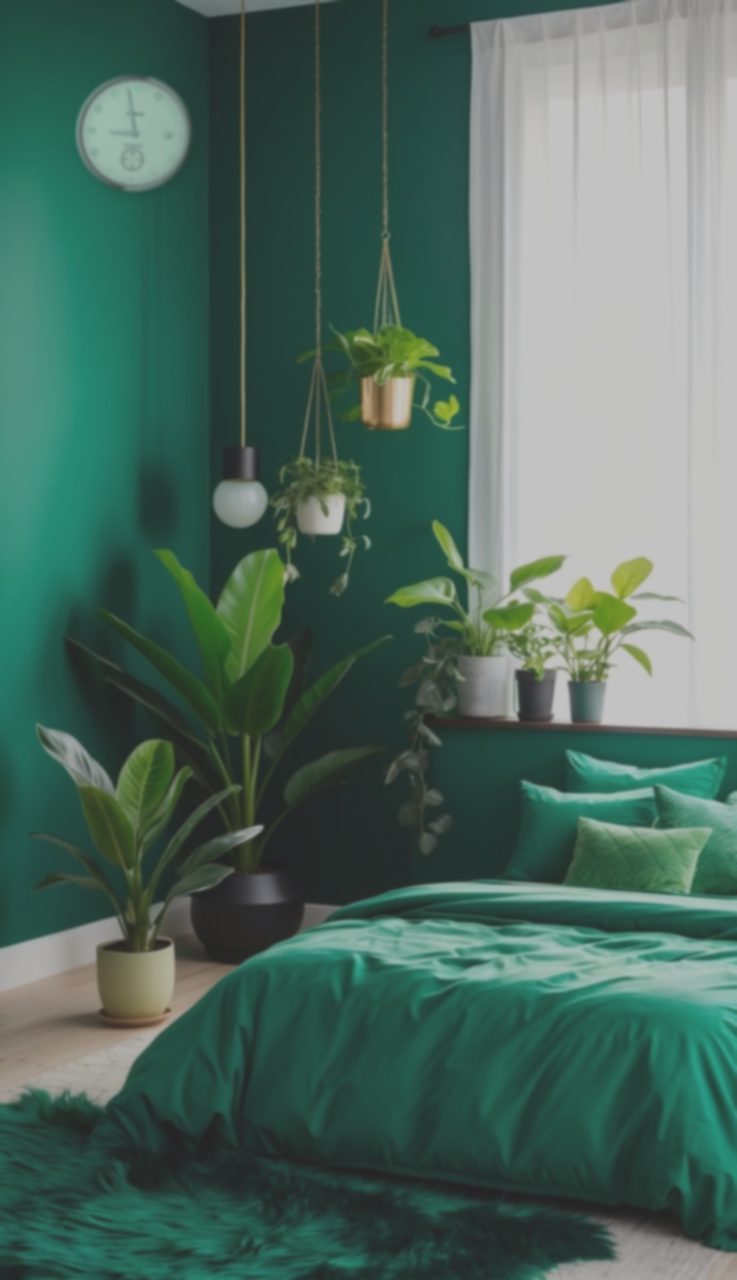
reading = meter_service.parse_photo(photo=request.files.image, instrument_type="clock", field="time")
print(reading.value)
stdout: 8:58
